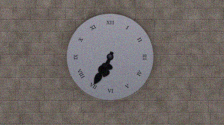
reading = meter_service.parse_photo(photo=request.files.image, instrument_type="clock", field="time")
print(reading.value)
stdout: 6:35
